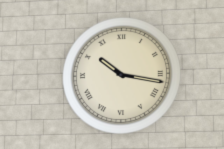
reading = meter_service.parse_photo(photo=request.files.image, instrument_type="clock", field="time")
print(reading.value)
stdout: 10:17
